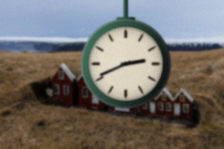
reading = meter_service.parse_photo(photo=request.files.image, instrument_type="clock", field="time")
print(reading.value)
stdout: 2:41
